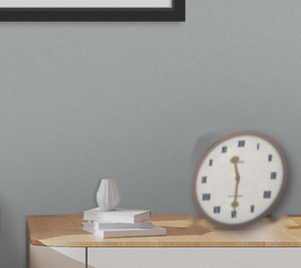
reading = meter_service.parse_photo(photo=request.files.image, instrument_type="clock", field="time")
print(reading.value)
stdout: 11:30
